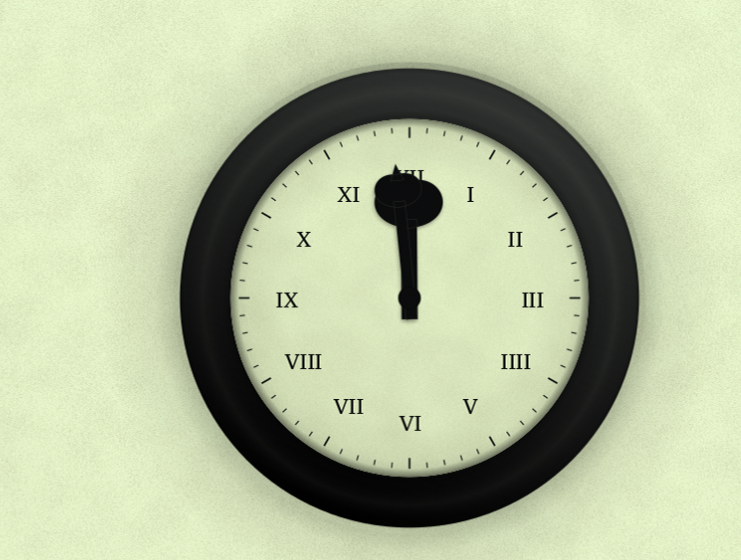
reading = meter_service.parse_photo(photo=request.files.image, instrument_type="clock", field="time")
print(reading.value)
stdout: 11:59
